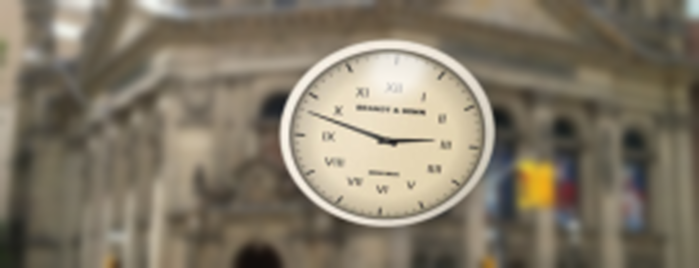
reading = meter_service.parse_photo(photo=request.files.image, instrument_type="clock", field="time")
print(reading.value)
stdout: 2:48
